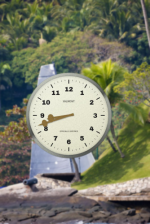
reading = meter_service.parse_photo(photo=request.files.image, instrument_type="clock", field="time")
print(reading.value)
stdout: 8:42
